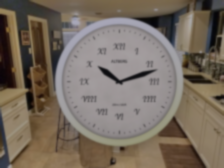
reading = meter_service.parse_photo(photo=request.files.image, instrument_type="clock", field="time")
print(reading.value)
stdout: 10:12
